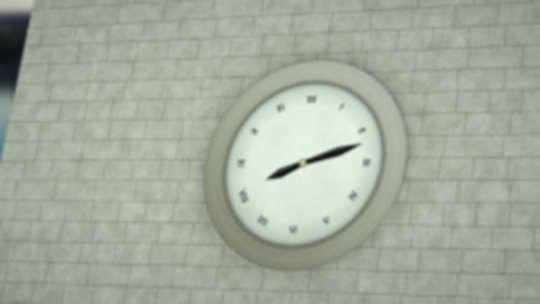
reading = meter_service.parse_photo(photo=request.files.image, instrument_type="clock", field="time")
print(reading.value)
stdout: 8:12
